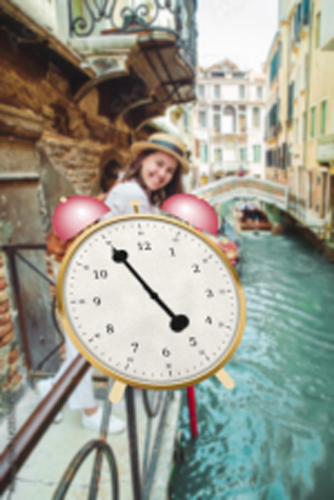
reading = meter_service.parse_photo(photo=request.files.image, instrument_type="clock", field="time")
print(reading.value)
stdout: 4:55
